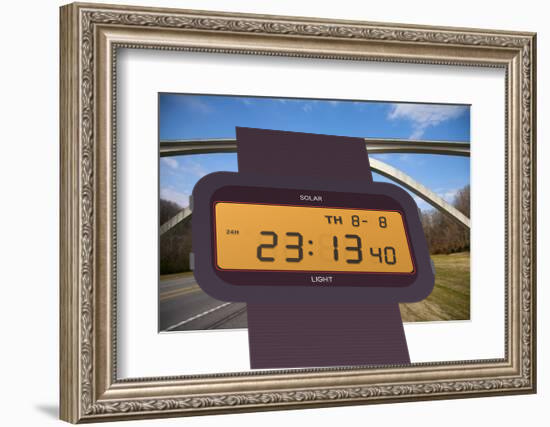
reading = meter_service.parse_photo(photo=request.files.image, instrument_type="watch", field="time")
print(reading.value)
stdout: 23:13:40
